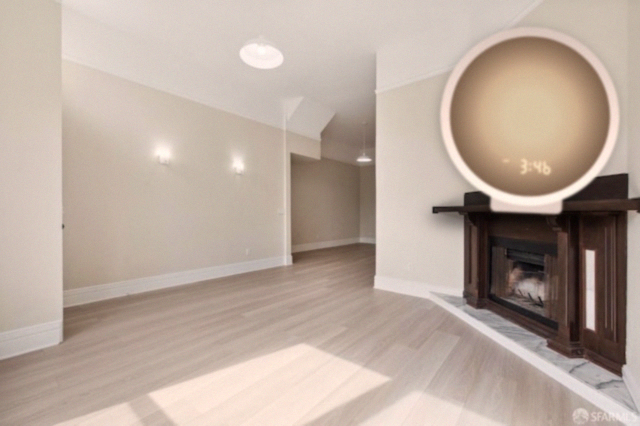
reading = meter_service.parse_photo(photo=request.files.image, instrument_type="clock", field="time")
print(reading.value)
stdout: 3:46
